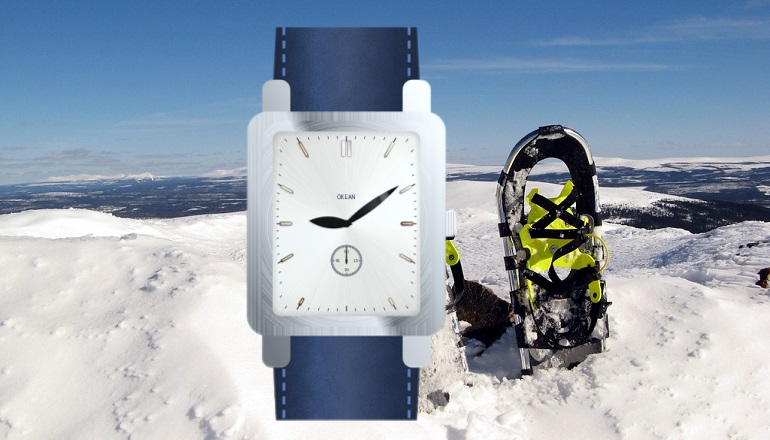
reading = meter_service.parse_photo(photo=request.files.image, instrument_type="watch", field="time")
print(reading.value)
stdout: 9:09
